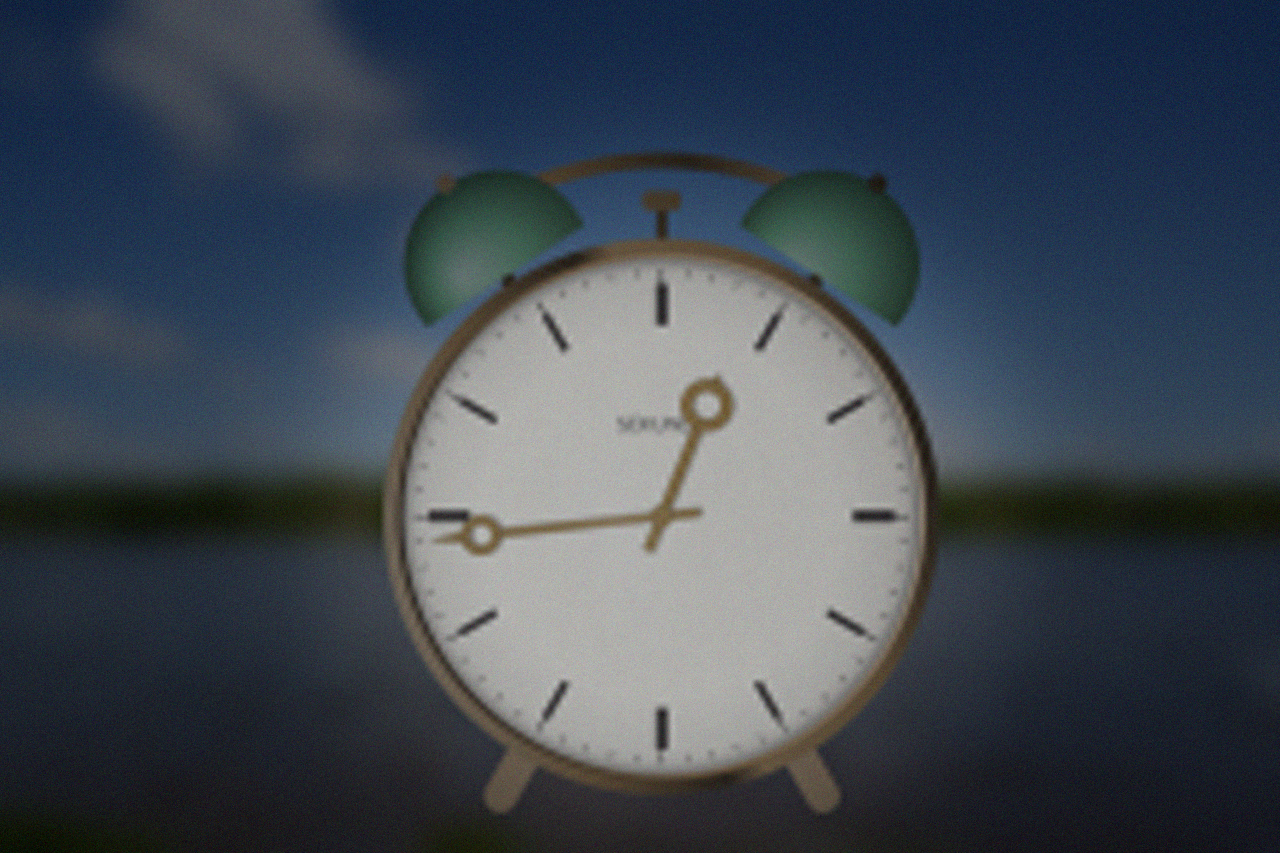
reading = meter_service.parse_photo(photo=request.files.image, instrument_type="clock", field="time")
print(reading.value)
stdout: 12:44
